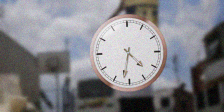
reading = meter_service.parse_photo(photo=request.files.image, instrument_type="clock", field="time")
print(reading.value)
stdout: 4:32
